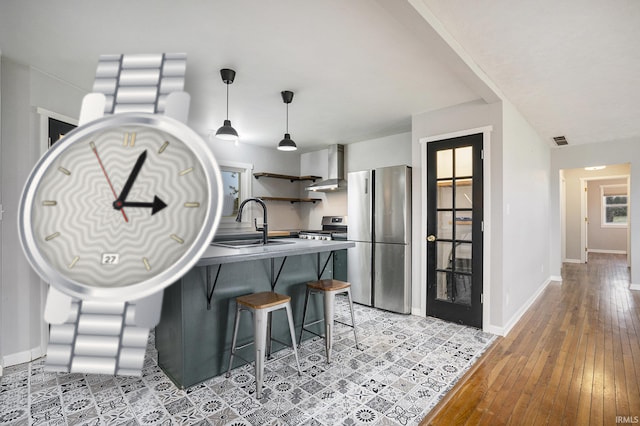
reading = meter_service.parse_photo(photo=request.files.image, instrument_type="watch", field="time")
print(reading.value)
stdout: 3:02:55
